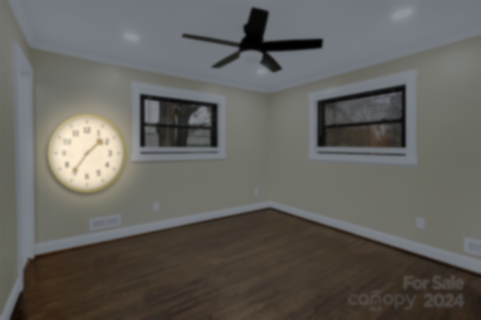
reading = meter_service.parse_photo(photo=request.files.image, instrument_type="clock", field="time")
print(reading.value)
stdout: 1:36
